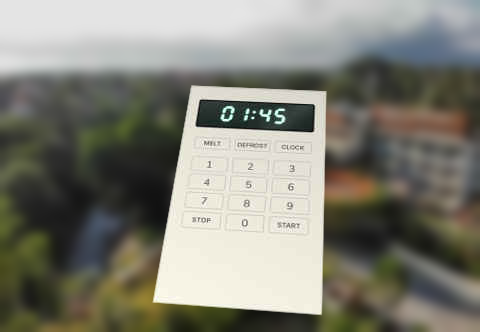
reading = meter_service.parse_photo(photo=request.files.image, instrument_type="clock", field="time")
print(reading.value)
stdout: 1:45
